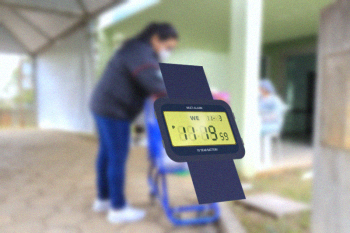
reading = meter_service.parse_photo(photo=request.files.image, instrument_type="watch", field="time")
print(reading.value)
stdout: 11:19:59
